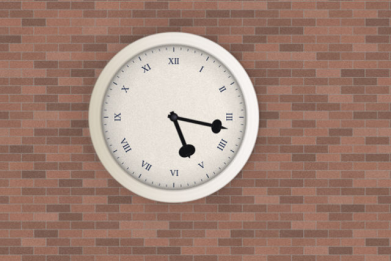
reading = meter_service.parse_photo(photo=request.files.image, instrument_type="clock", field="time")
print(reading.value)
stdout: 5:17
